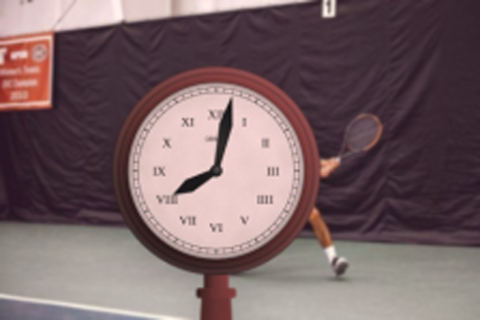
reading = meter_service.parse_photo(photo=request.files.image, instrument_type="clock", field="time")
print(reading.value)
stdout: 8:02
